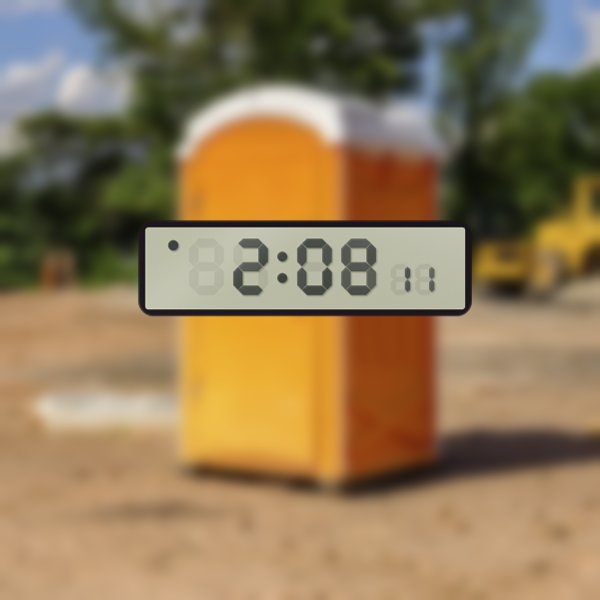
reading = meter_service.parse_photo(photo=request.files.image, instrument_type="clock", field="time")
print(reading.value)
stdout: 2:08:11
